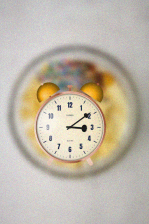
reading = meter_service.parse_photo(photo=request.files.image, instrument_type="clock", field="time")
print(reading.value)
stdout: 3:09
